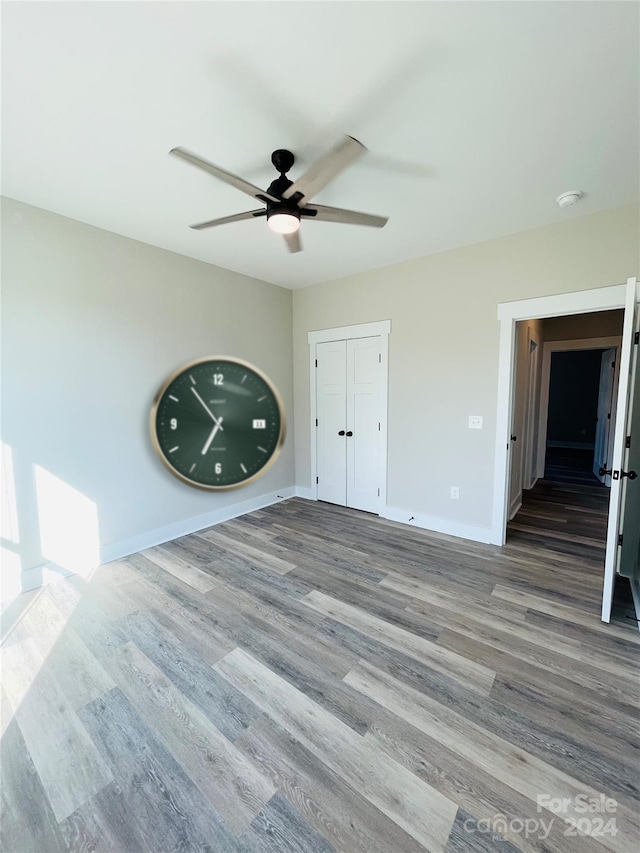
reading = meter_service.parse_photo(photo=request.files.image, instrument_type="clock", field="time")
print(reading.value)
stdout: 6:54
